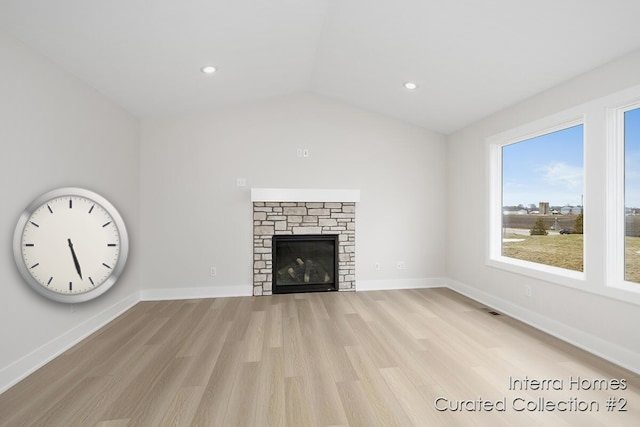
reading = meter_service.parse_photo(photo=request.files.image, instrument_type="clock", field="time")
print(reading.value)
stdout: 5:27
